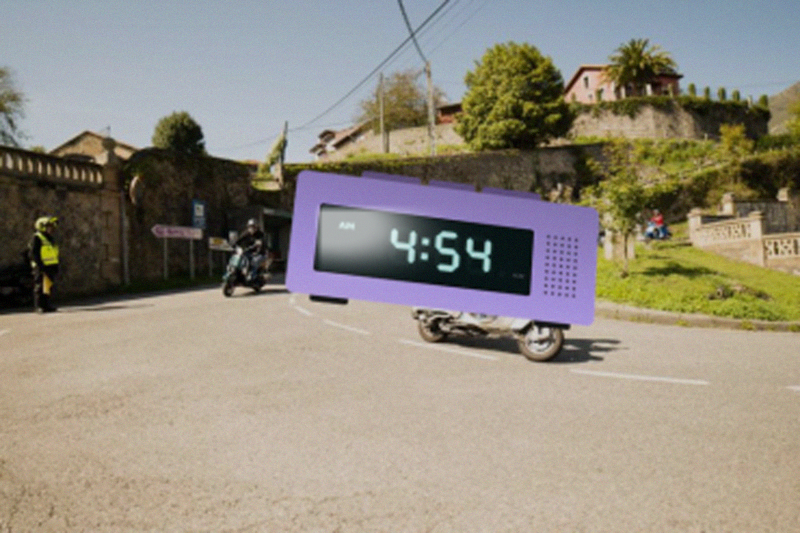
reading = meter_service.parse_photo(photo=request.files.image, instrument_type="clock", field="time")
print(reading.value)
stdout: 4:54
